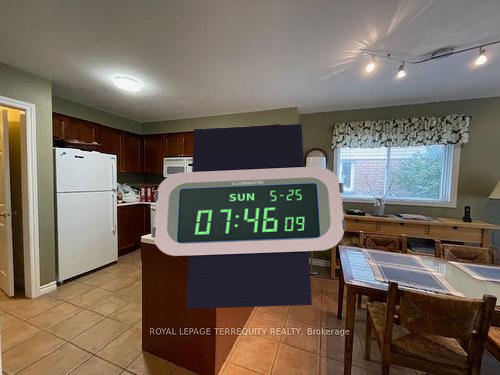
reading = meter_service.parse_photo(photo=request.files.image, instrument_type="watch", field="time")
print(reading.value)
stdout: 7:46:09
